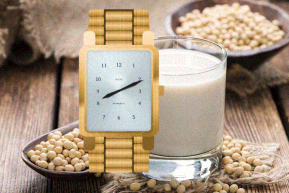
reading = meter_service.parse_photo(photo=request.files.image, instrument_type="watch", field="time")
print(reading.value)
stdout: 8:11
